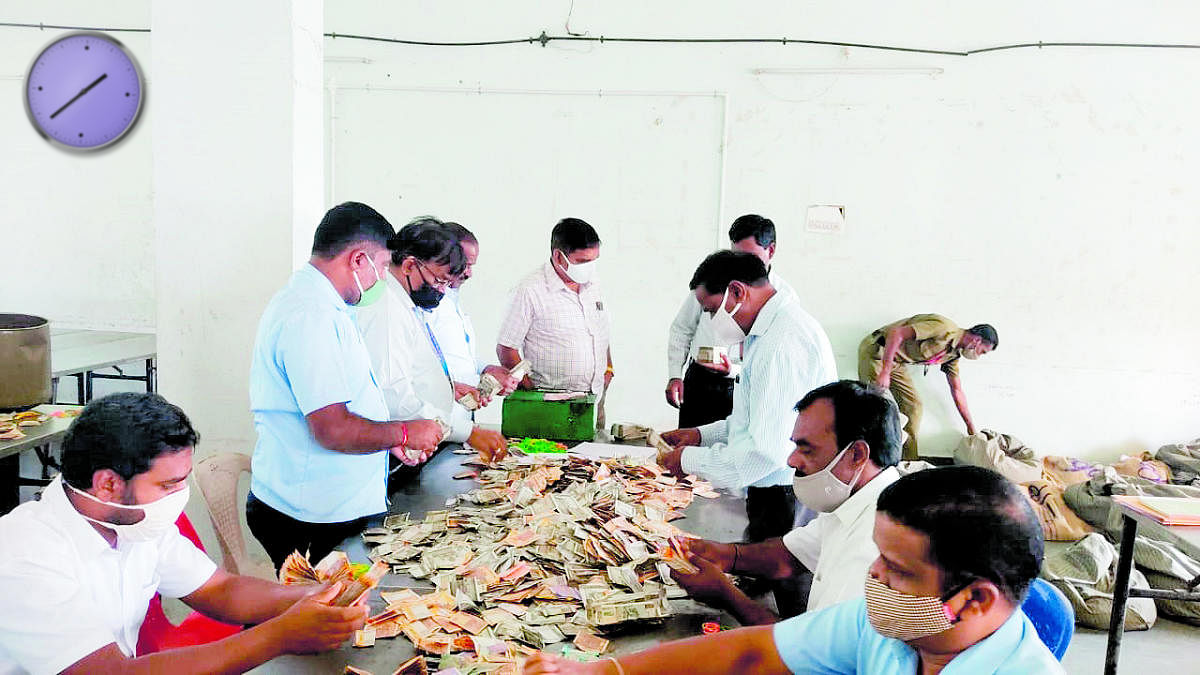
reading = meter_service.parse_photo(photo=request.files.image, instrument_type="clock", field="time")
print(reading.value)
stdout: 1:38
